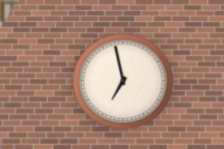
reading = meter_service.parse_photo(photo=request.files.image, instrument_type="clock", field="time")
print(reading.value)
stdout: 6:58
